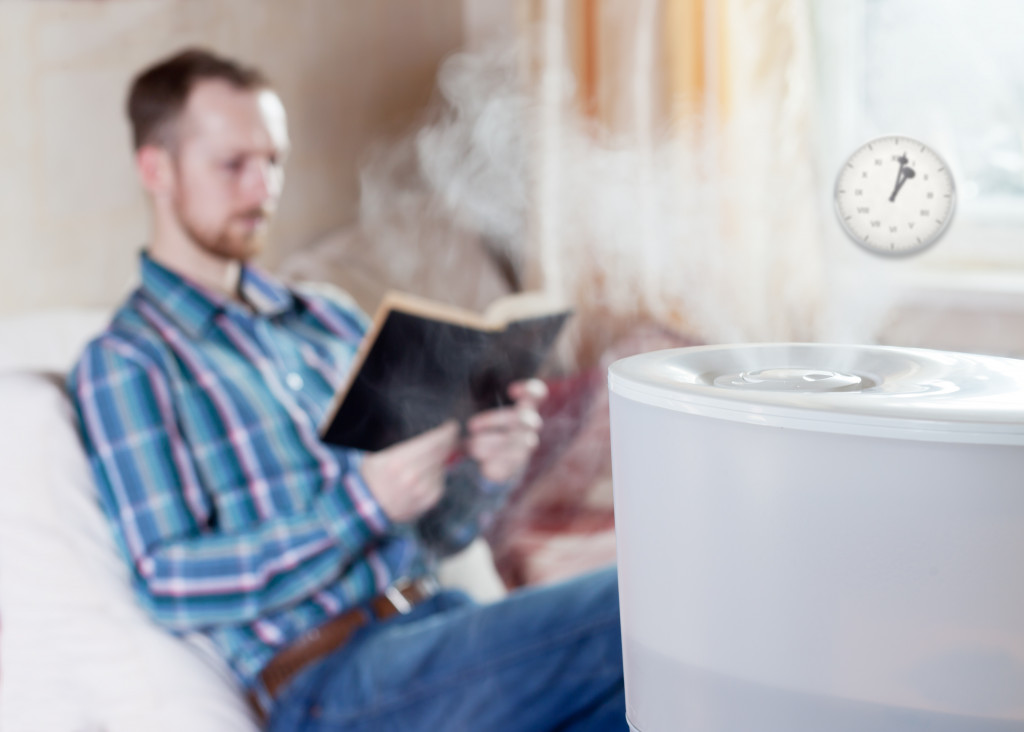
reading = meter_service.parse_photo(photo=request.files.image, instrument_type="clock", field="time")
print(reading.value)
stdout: 1:02
